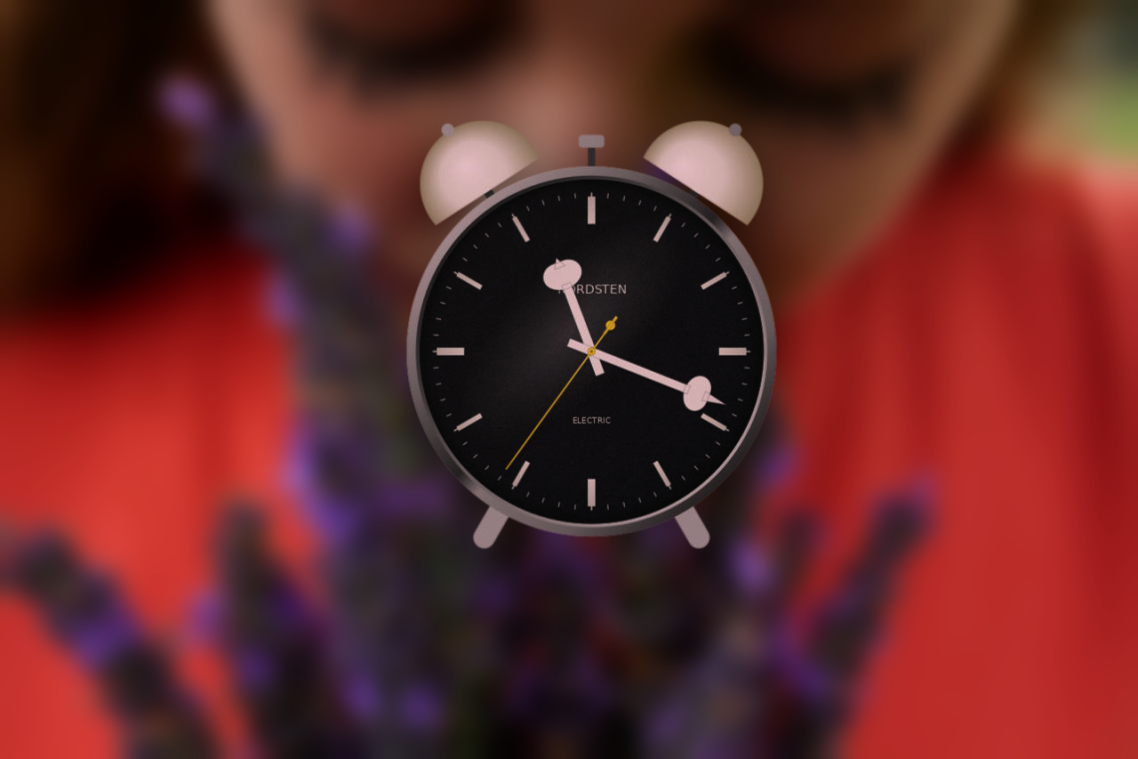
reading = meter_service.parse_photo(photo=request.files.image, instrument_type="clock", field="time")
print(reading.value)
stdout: 11:18:36
